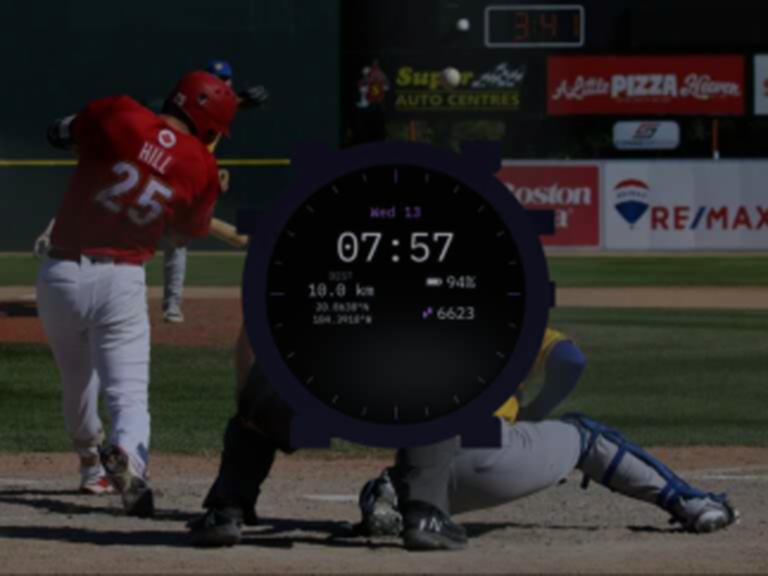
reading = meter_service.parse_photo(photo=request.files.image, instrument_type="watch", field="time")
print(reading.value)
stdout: 7:57
